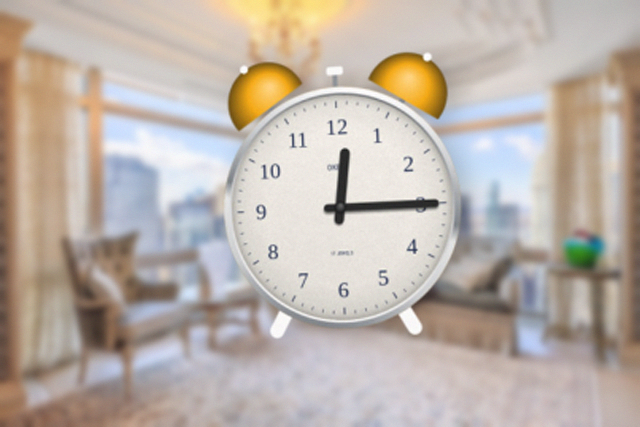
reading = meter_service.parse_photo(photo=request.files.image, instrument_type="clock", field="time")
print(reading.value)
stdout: 12:15
